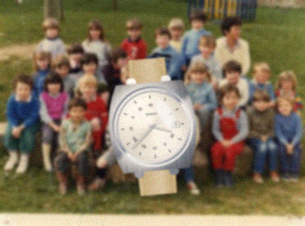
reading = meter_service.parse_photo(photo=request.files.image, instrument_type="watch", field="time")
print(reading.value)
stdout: 3:38
